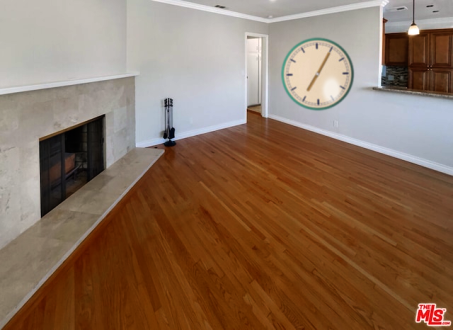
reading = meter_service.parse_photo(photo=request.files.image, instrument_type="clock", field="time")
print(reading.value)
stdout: 7:05
